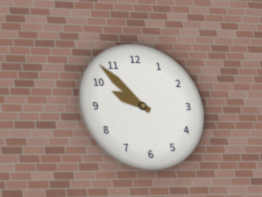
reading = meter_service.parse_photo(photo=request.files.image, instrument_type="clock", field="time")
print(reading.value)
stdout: 9:53
